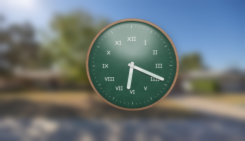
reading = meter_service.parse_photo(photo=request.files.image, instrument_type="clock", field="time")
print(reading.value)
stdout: 6:19
